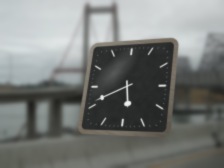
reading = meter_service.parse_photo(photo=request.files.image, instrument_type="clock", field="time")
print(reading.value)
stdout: 5:41
